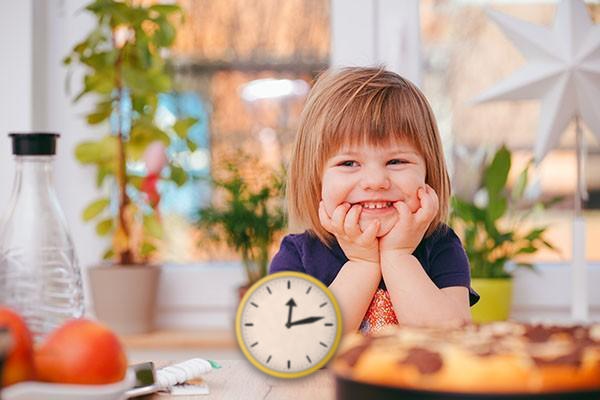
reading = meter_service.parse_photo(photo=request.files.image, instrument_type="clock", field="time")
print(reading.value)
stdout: 12:13
